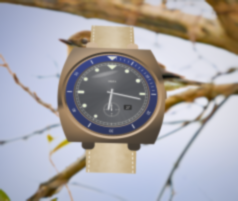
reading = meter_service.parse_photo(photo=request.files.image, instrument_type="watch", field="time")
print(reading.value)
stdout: 6:17
